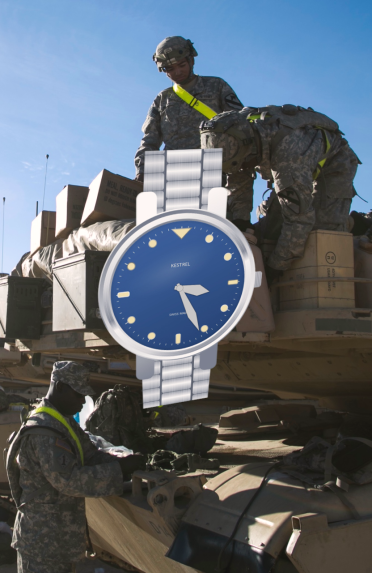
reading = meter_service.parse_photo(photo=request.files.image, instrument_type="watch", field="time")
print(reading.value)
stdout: 3:26
